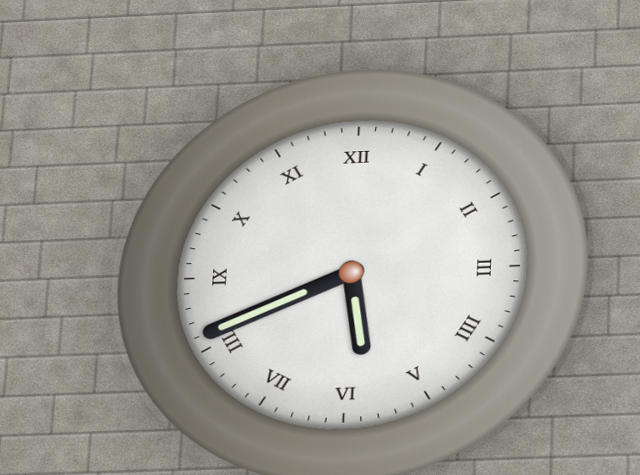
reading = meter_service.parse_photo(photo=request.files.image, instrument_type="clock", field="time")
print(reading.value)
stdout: 5:41
